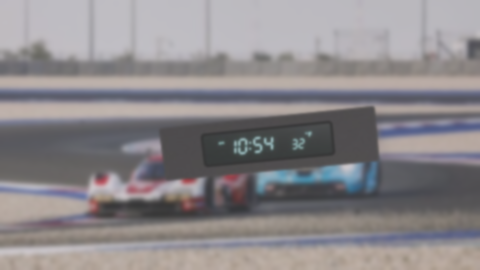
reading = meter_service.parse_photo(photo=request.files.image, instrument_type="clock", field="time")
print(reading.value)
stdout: 10:54
